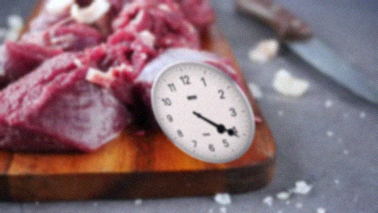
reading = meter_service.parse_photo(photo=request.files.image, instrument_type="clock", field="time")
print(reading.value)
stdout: 4:21
